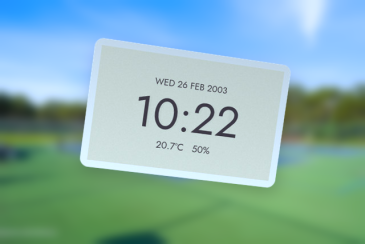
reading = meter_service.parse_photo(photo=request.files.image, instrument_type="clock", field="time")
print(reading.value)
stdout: 10:22
